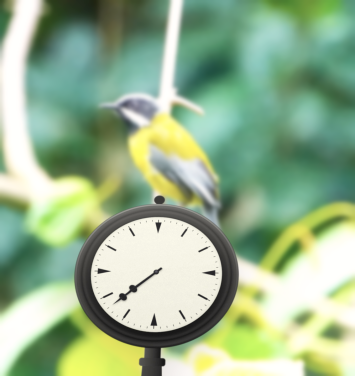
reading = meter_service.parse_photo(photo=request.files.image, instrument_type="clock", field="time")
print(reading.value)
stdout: 7:38
